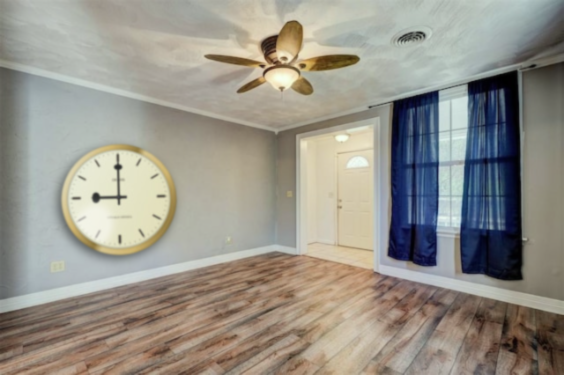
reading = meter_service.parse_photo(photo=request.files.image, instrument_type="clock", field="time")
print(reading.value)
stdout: 9:00
